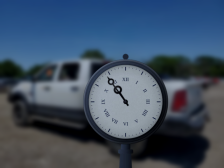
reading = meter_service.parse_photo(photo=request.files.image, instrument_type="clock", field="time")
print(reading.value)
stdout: 10:54
